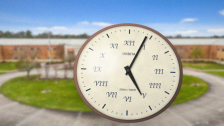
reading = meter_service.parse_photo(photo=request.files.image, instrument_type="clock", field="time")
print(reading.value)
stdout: 5:04
